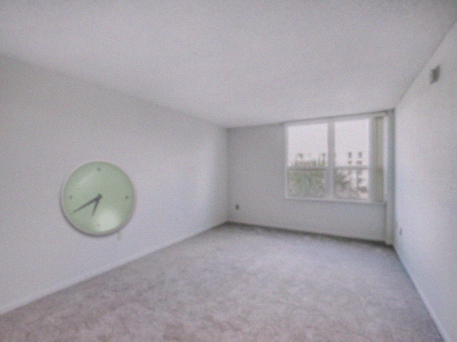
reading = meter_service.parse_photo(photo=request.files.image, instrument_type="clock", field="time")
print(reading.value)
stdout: 6:40
